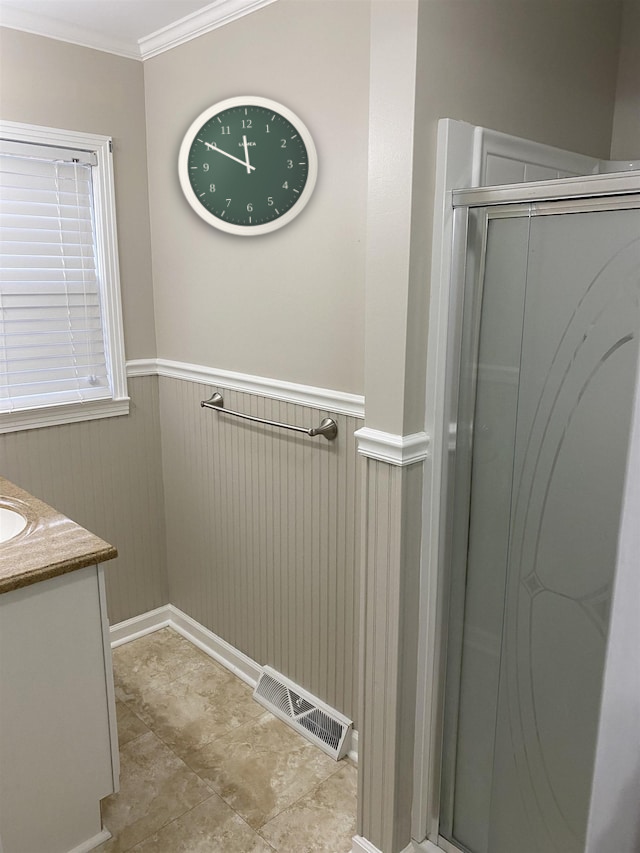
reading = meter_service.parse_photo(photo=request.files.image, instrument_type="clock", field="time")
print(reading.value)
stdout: 11:50
